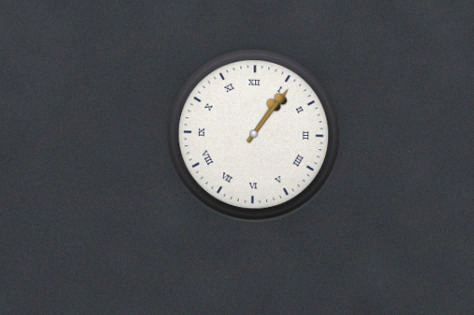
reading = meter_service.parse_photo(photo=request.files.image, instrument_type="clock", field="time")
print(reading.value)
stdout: 1:06
